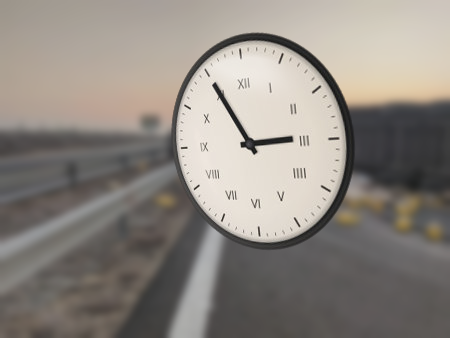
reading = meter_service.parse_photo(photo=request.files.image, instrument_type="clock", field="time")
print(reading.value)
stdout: 2:55
